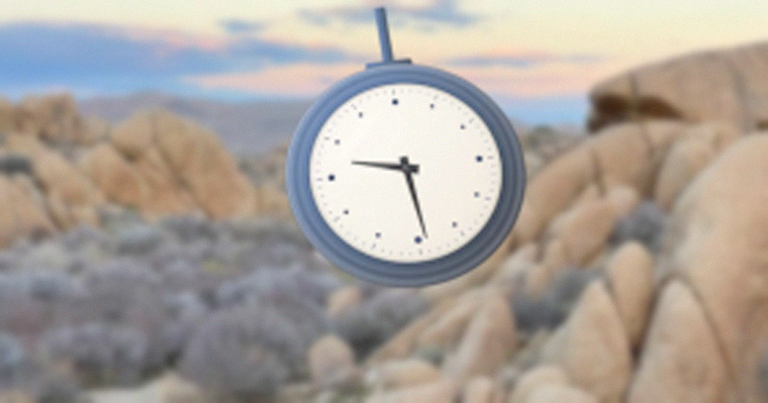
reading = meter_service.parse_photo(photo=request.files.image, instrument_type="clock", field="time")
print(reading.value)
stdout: 9:29
